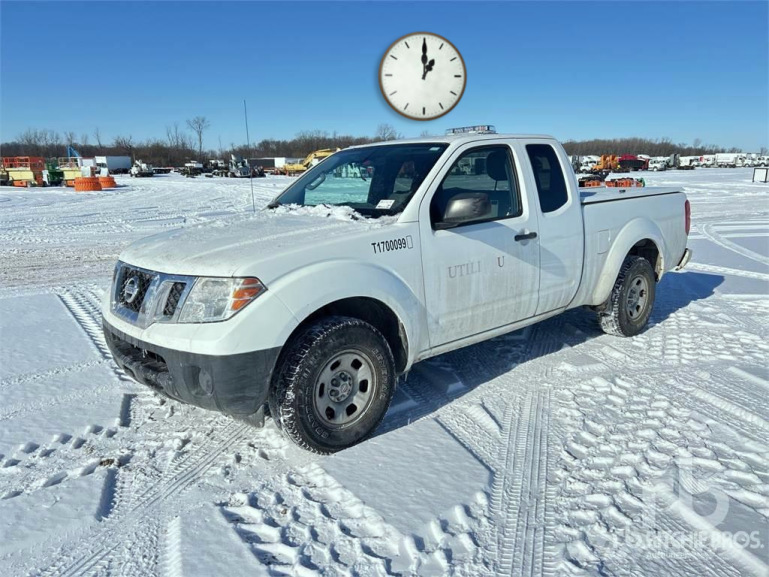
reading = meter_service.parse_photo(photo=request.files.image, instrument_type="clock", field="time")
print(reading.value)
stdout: 1:00
